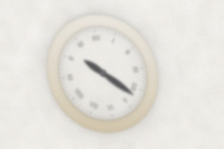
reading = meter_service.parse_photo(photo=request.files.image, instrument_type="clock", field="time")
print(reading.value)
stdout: 10:22
